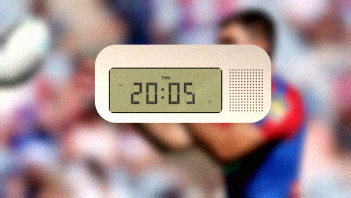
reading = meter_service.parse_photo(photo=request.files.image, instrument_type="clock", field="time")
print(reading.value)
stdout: 20:05
